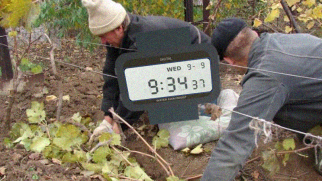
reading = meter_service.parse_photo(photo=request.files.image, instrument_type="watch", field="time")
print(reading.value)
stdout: 9:34:37
